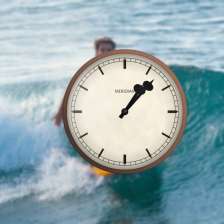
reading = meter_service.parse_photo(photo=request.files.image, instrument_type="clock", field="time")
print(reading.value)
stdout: 1:07
